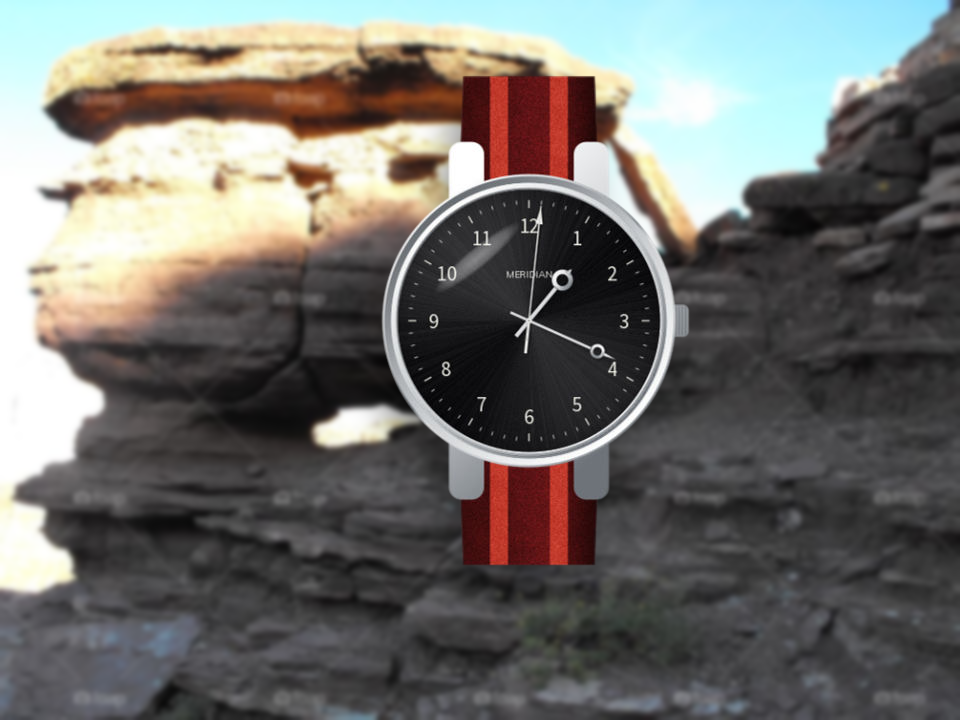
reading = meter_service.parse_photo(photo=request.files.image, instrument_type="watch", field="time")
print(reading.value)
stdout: 1:19:01
